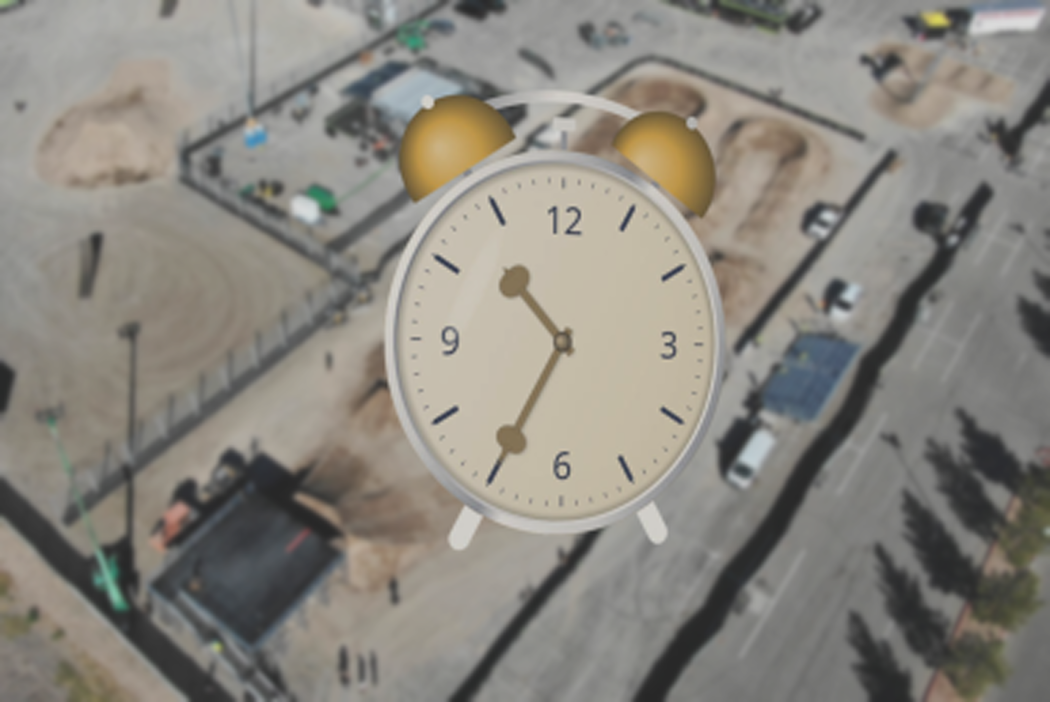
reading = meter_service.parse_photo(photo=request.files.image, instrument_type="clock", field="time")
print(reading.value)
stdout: 10:35
